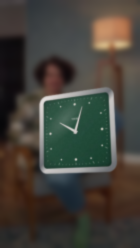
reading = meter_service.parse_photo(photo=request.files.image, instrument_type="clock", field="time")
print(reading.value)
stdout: 10:03
